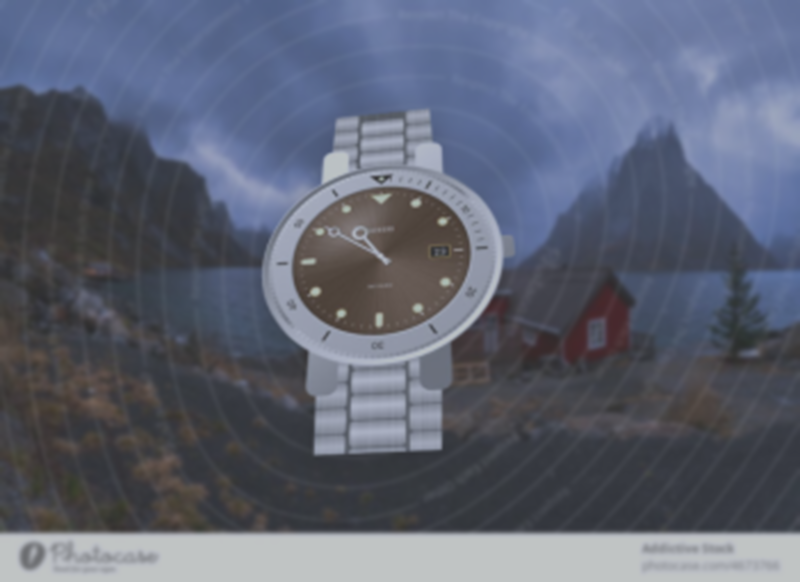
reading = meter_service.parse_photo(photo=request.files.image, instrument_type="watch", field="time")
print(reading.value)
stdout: 10:51
